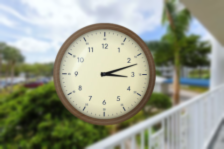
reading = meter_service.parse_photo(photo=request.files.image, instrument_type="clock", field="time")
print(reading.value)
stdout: 3:12
